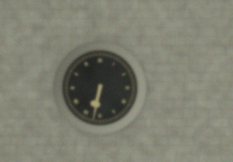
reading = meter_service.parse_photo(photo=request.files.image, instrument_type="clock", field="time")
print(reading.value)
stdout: 6:32
